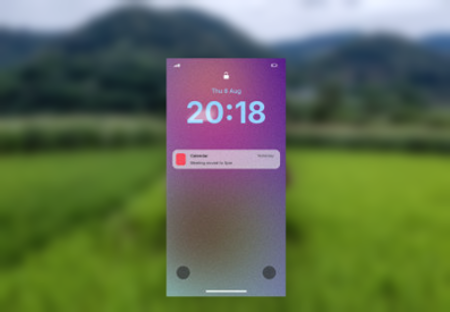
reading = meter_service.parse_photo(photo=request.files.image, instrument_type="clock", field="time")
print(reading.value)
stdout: 20:18
